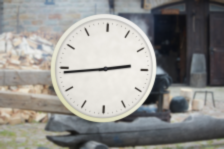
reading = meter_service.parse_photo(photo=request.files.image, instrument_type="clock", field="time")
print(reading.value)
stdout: 2:44
